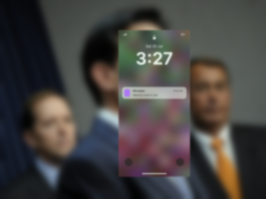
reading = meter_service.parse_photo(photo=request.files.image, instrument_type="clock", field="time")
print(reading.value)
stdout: 3:27
